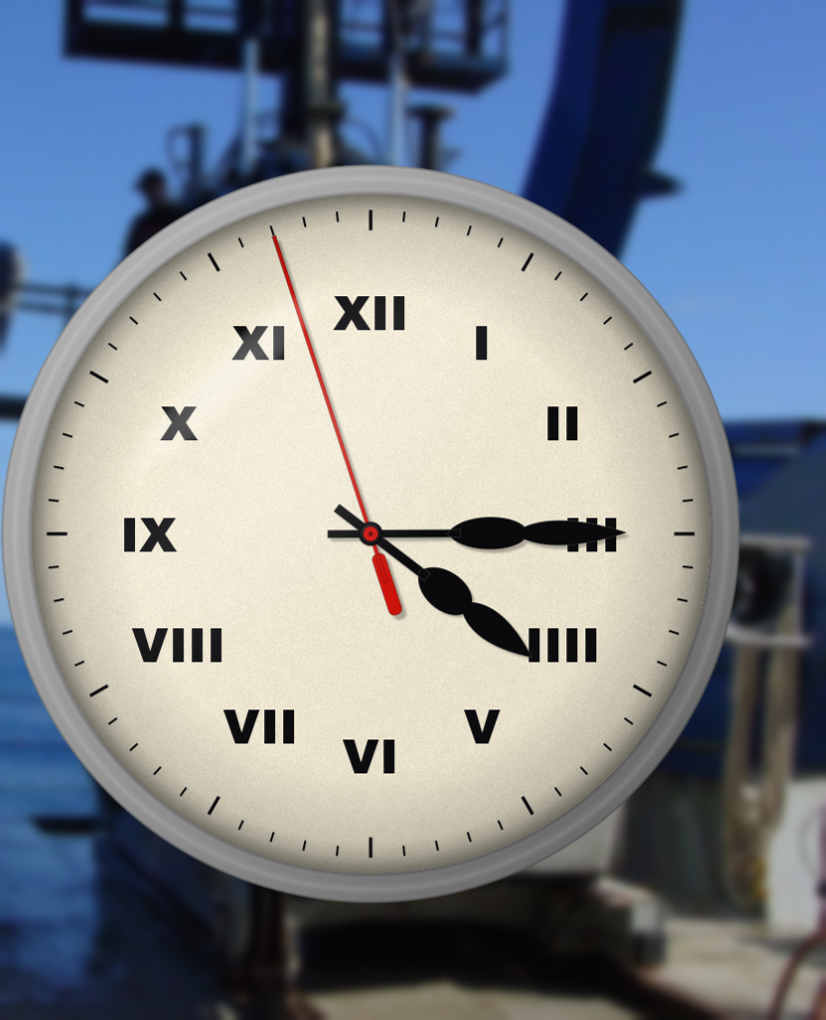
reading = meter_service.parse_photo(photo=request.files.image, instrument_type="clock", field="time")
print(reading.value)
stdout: 4:14:57
